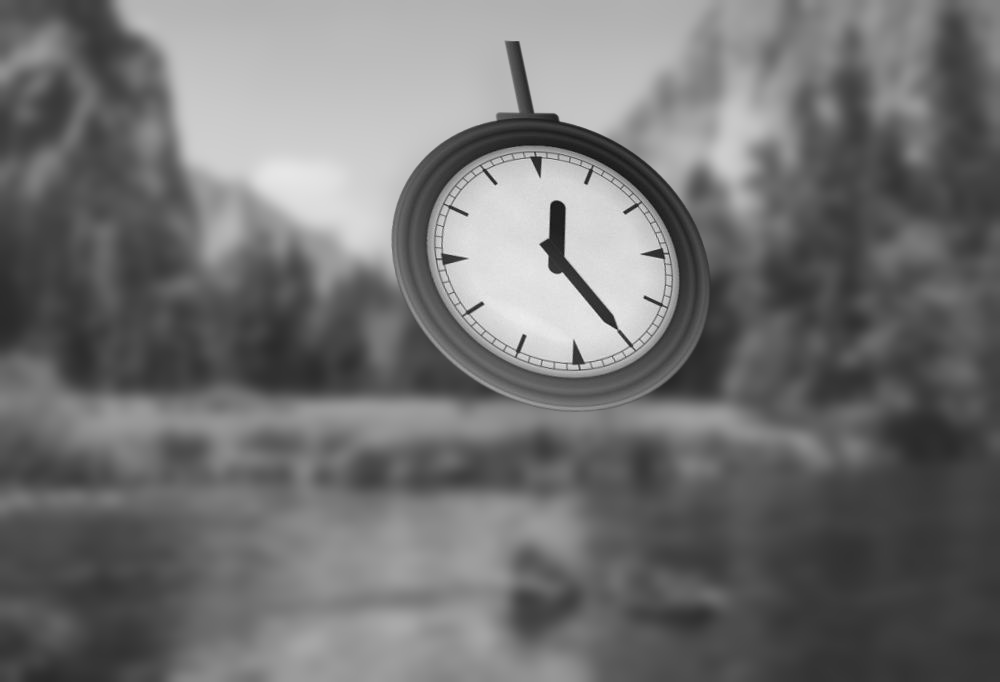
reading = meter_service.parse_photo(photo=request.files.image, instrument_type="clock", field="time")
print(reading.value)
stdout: 12:25
